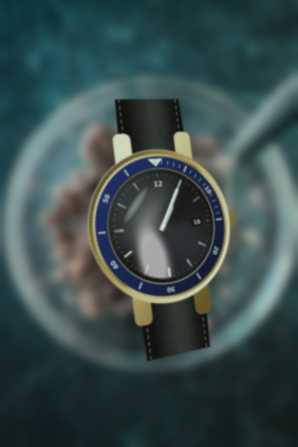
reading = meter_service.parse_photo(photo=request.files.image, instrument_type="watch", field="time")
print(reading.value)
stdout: 1:05
